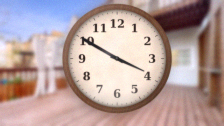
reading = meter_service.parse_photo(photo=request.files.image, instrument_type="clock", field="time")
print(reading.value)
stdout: 3:50
